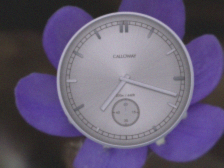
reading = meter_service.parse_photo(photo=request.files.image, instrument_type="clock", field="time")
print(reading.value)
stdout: 7:18
